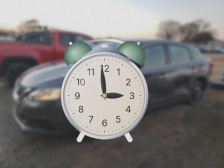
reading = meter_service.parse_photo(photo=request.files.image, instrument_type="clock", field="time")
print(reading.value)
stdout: 2:59
